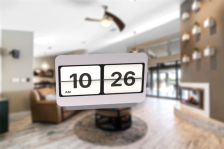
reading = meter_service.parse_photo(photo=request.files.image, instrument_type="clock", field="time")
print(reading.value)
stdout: 10:26
